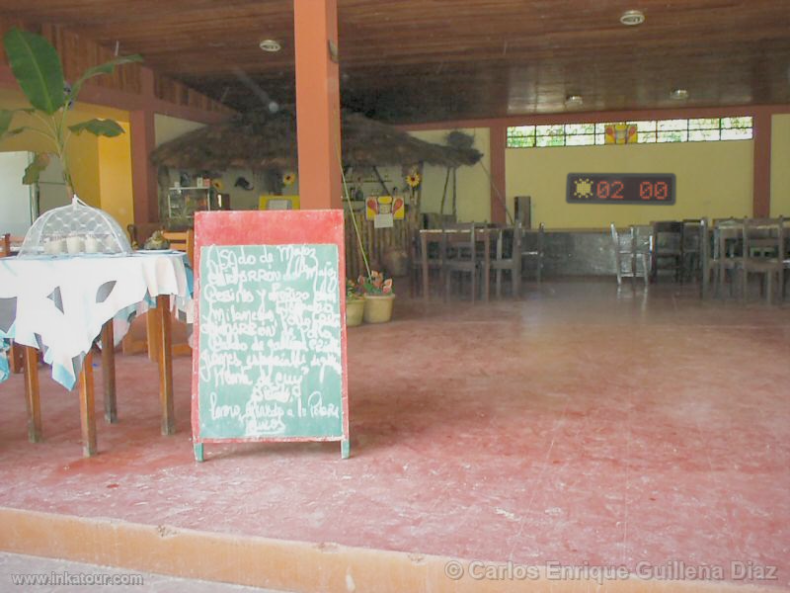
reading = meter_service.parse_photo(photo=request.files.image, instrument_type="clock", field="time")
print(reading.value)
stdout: 2:00
